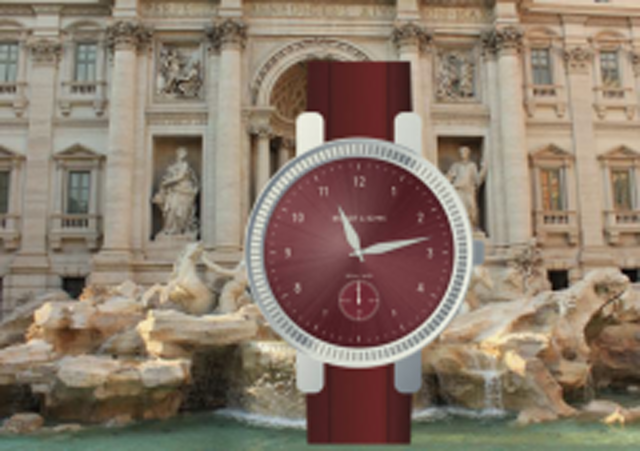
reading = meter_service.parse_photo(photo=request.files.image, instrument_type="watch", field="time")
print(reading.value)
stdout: 11:13
